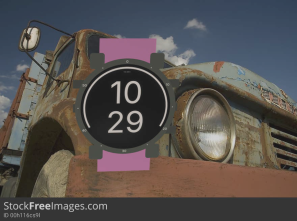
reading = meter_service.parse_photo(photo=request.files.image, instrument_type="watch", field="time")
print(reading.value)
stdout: 10:29
